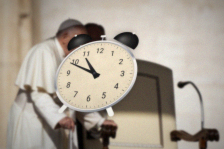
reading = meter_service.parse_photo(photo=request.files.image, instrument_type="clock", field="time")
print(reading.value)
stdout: 10:49
